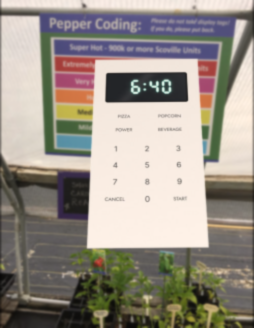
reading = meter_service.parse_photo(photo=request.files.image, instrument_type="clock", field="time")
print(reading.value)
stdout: 6:40
